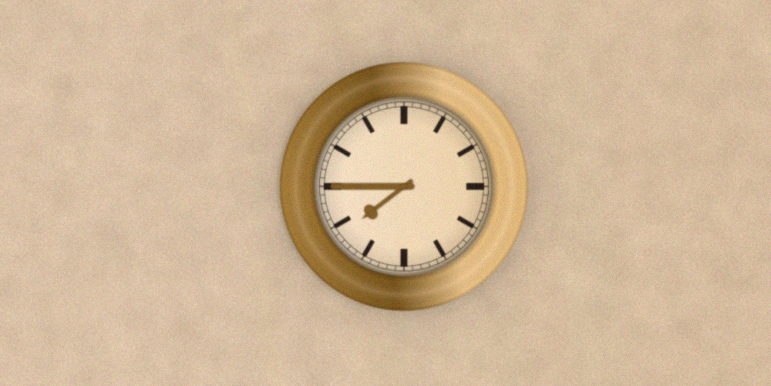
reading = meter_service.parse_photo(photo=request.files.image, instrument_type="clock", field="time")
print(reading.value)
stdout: 7:45
